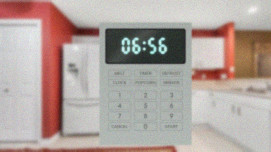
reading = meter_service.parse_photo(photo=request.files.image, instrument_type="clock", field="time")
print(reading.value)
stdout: 6:56
